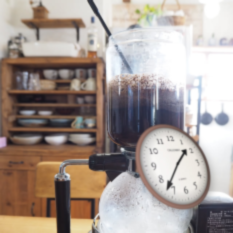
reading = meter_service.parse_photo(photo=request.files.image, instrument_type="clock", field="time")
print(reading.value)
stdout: 1:37
